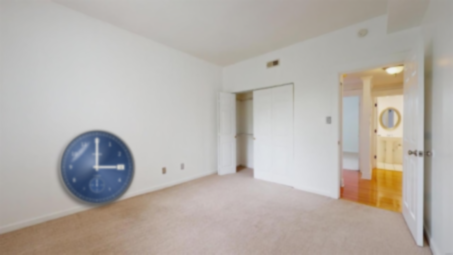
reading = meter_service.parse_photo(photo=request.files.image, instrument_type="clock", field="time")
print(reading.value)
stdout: 3:00
